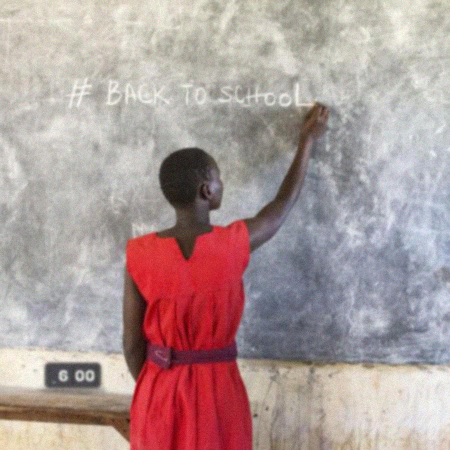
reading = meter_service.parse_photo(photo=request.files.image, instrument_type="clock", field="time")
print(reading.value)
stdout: 6:00
